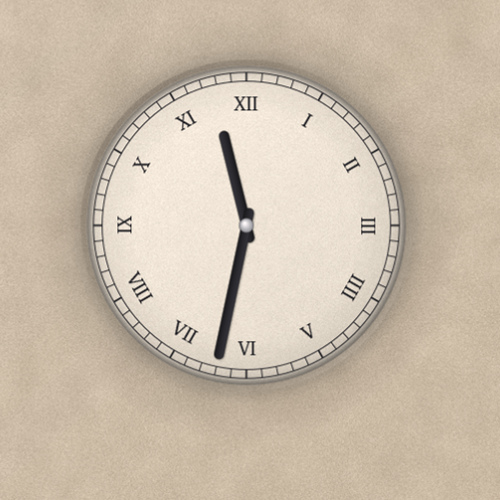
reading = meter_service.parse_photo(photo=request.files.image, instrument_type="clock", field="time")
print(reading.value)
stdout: 11:32
